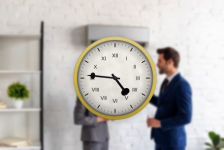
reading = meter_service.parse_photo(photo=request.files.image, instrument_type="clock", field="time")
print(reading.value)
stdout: 4:46
